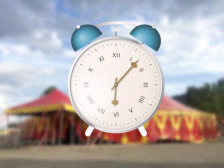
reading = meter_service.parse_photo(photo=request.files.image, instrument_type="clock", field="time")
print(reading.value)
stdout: 6:07
